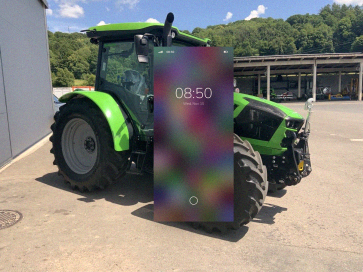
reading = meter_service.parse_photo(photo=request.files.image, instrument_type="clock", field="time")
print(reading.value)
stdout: 8:50
